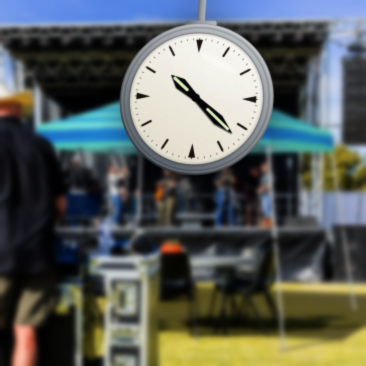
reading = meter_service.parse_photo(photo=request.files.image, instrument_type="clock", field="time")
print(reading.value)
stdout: 10:22
